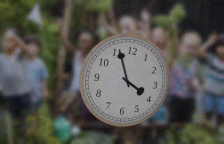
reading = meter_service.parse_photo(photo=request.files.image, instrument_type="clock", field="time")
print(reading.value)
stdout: 3:56
